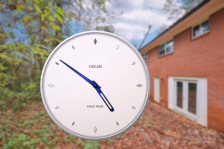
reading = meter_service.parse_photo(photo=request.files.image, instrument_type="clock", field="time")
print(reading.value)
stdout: 4:51
